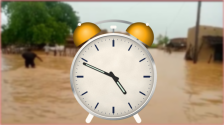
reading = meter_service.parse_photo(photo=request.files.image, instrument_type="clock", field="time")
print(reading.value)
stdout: 4:49
